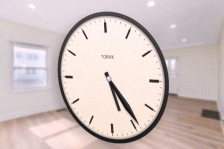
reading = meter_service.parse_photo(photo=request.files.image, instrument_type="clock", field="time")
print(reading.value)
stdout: 5:24
